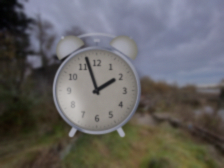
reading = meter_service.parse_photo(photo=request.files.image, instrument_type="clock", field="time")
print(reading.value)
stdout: 1:57
